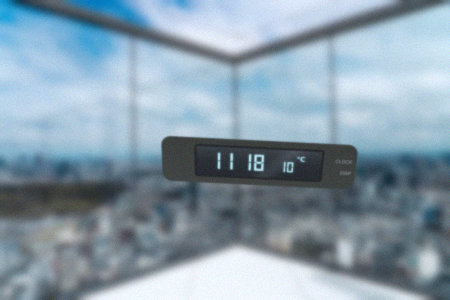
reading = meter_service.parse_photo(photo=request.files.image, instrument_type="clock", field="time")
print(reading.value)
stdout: 11:18
